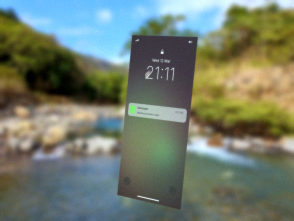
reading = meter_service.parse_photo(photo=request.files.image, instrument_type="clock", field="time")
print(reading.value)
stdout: 21:11
